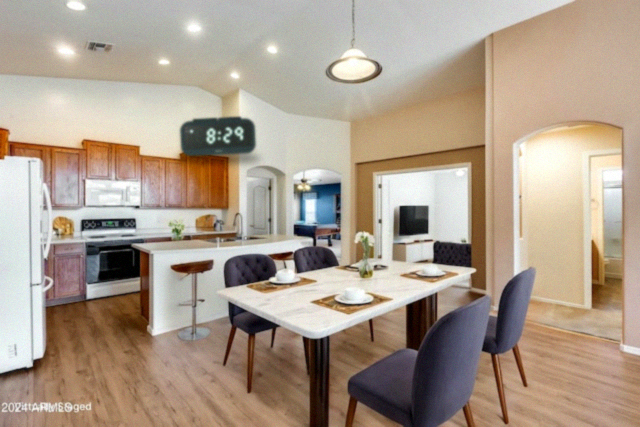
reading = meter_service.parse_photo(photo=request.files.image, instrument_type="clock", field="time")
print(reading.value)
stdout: 8:29
